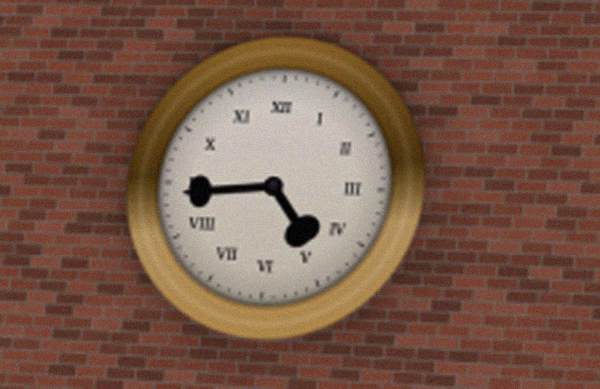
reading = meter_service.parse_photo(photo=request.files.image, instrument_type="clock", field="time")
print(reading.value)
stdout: 4:44
